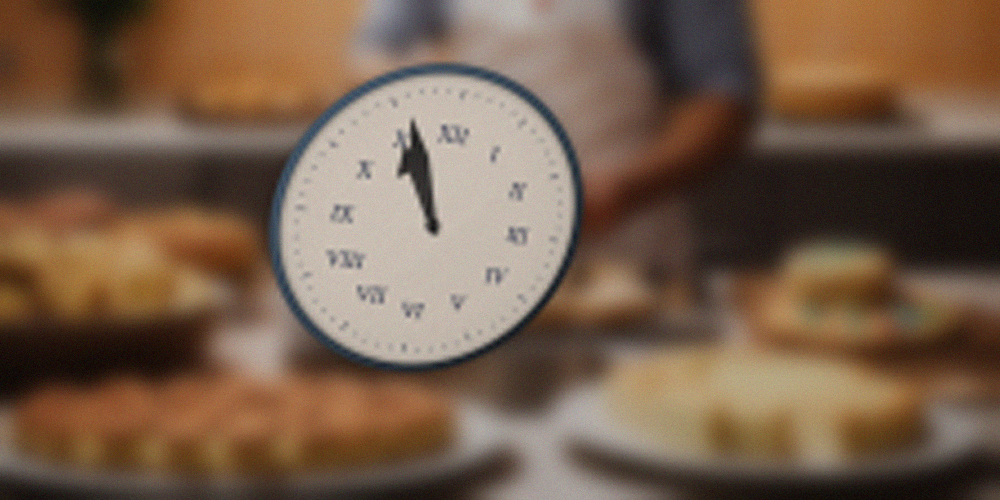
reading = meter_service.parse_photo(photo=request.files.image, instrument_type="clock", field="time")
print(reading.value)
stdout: 10:56
